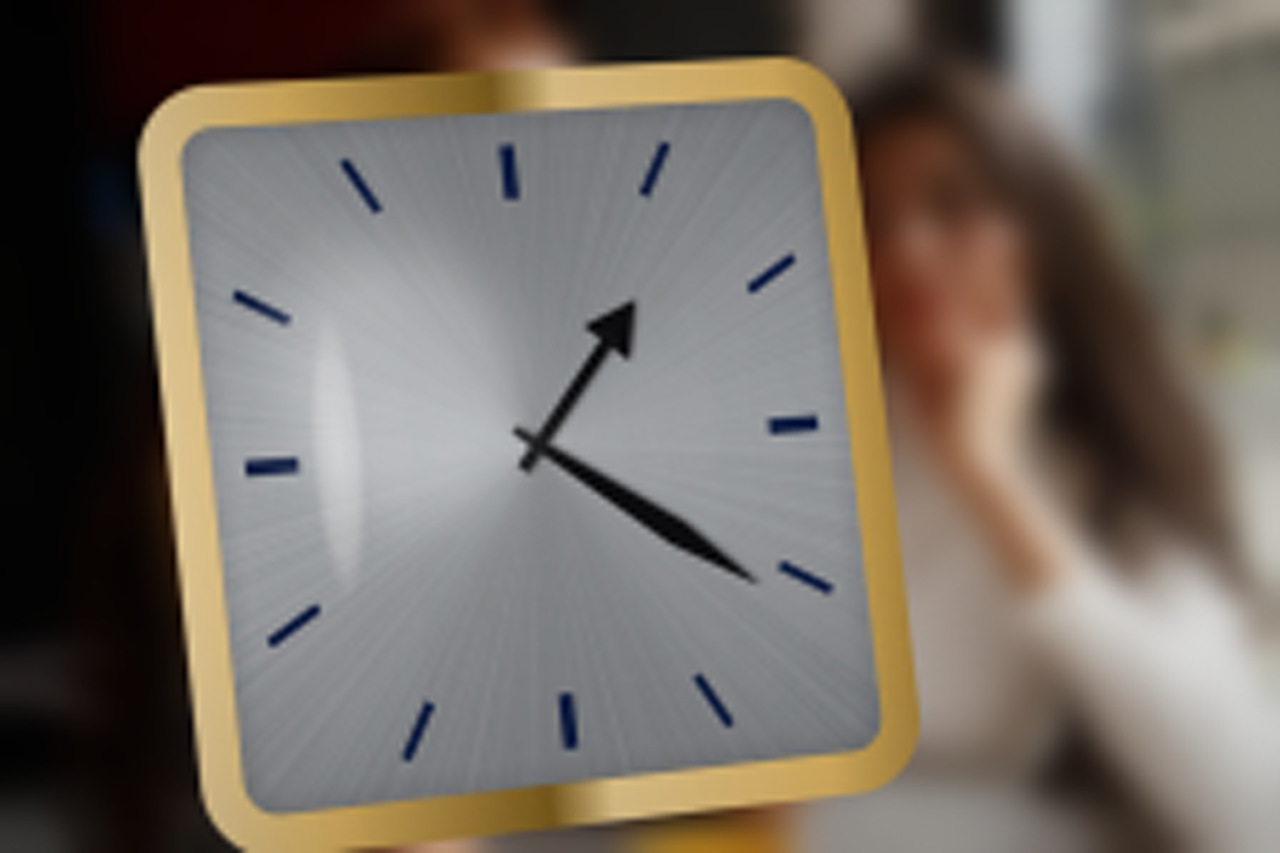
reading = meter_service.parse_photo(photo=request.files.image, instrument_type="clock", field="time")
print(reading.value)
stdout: 1:21
